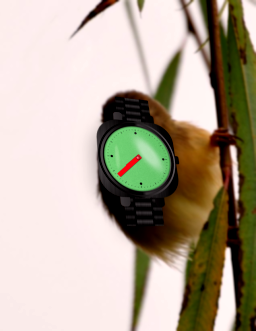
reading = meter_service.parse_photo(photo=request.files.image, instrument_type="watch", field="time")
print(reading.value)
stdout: 7:38
